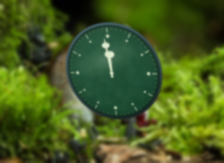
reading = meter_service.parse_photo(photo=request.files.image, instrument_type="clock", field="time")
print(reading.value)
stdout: 11:59
